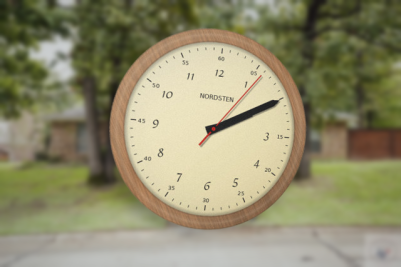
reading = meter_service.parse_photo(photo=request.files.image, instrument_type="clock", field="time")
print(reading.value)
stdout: 2:10:06
